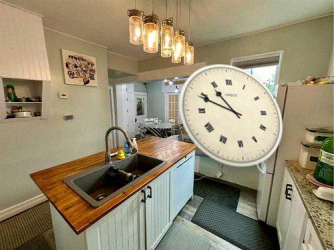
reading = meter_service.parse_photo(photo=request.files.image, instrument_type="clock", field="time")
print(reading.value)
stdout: 10:49
